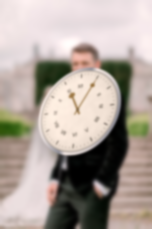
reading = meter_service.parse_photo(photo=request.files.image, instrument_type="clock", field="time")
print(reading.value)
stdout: 11:05
